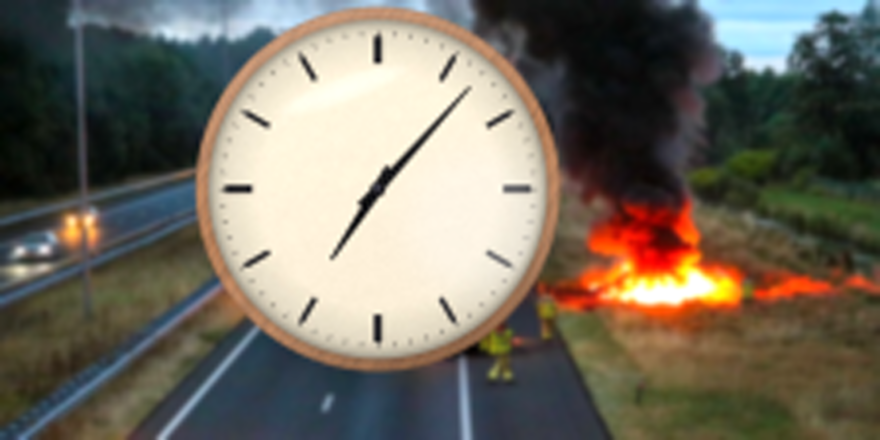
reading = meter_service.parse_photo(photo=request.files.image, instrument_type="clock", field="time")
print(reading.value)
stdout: 7:07
